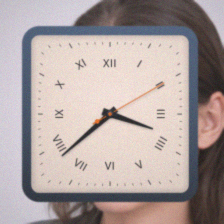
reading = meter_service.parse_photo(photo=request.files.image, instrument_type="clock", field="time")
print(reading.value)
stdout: 3:38:10
